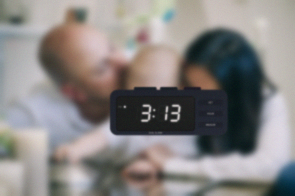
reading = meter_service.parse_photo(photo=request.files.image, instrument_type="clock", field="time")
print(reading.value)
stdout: 3:13
